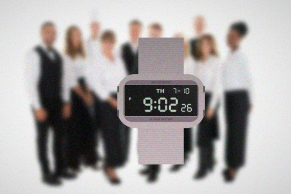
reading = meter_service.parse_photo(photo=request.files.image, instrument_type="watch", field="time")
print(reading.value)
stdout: 9:02:26
